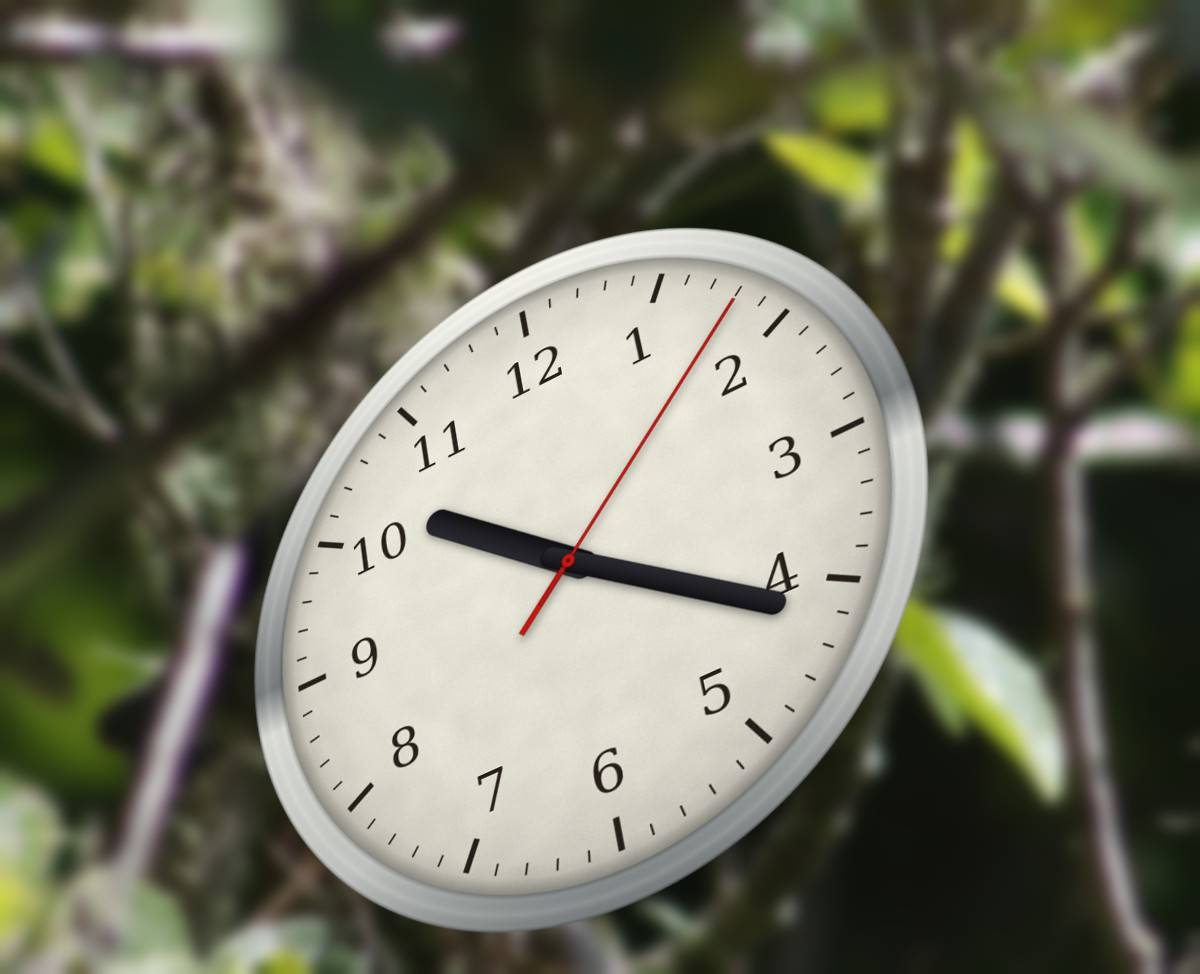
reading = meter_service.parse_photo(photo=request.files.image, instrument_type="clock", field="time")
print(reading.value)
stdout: 10:21:08
